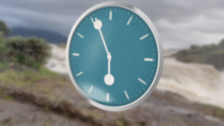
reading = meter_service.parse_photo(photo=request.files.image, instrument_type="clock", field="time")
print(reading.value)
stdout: 5:56
